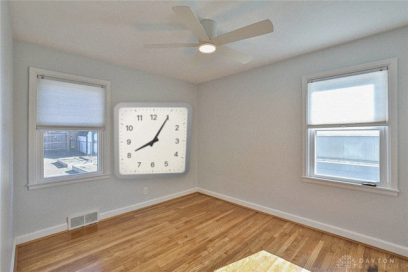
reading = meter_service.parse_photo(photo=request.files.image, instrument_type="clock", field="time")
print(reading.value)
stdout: 8:05
